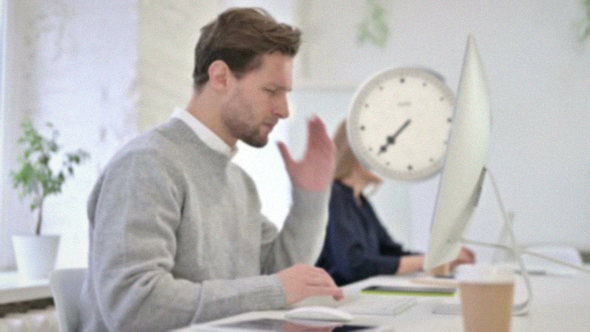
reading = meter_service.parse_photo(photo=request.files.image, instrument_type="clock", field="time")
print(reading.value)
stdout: 7:38
